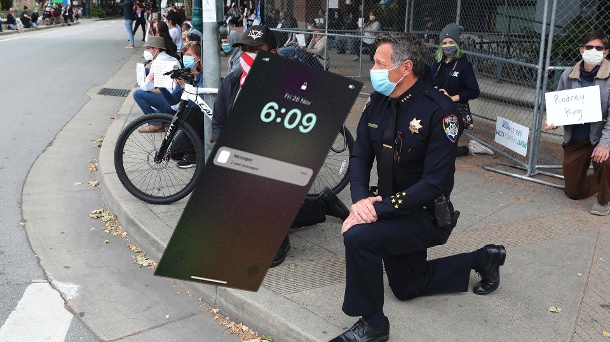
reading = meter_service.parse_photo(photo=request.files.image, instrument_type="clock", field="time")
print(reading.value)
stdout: 6:09
